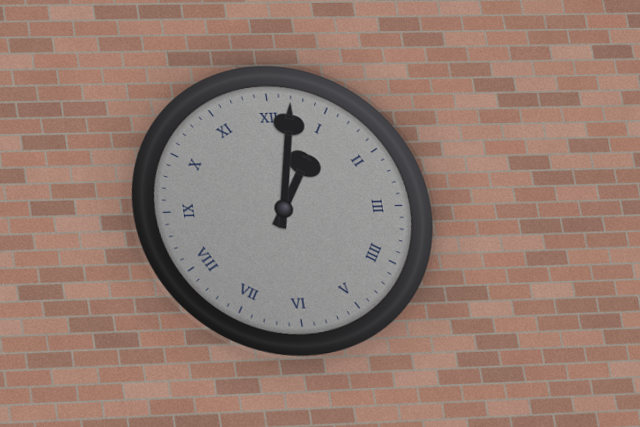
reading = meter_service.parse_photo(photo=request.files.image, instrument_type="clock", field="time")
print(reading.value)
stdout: 1:02
